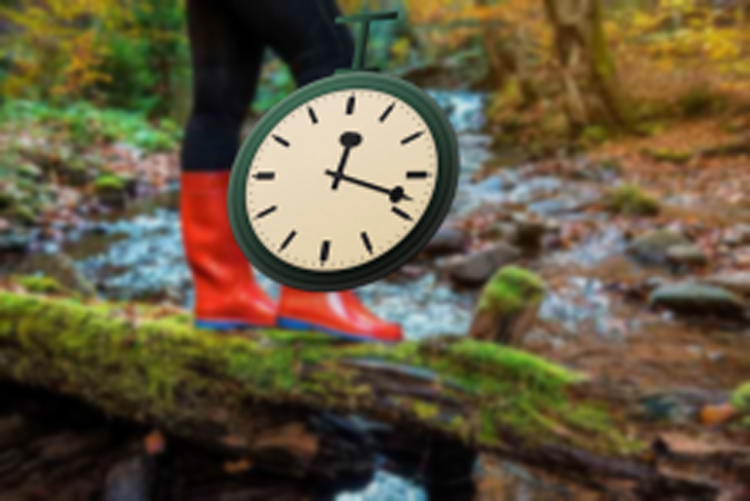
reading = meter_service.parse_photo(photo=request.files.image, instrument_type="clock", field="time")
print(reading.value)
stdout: 12:18
